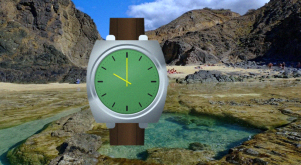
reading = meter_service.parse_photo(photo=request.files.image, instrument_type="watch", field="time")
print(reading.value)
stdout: 10:00
